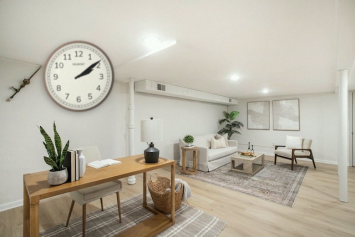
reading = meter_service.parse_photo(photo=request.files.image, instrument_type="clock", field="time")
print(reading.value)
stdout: 2:09
